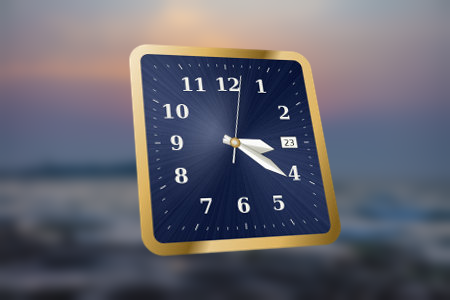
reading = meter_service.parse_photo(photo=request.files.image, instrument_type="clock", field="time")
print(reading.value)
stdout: 3:21:02
